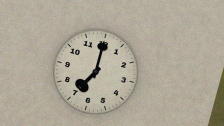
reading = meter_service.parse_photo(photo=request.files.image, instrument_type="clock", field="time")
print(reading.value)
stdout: 7:00
